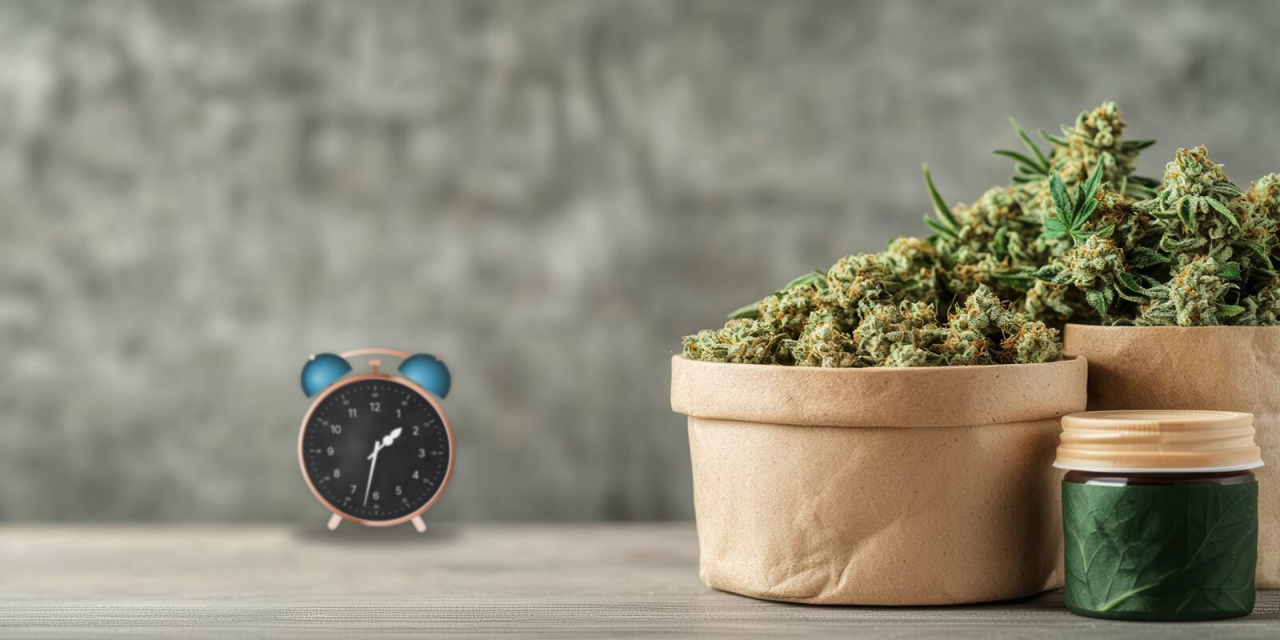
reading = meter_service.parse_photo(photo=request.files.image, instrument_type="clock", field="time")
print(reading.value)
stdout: 1:32
